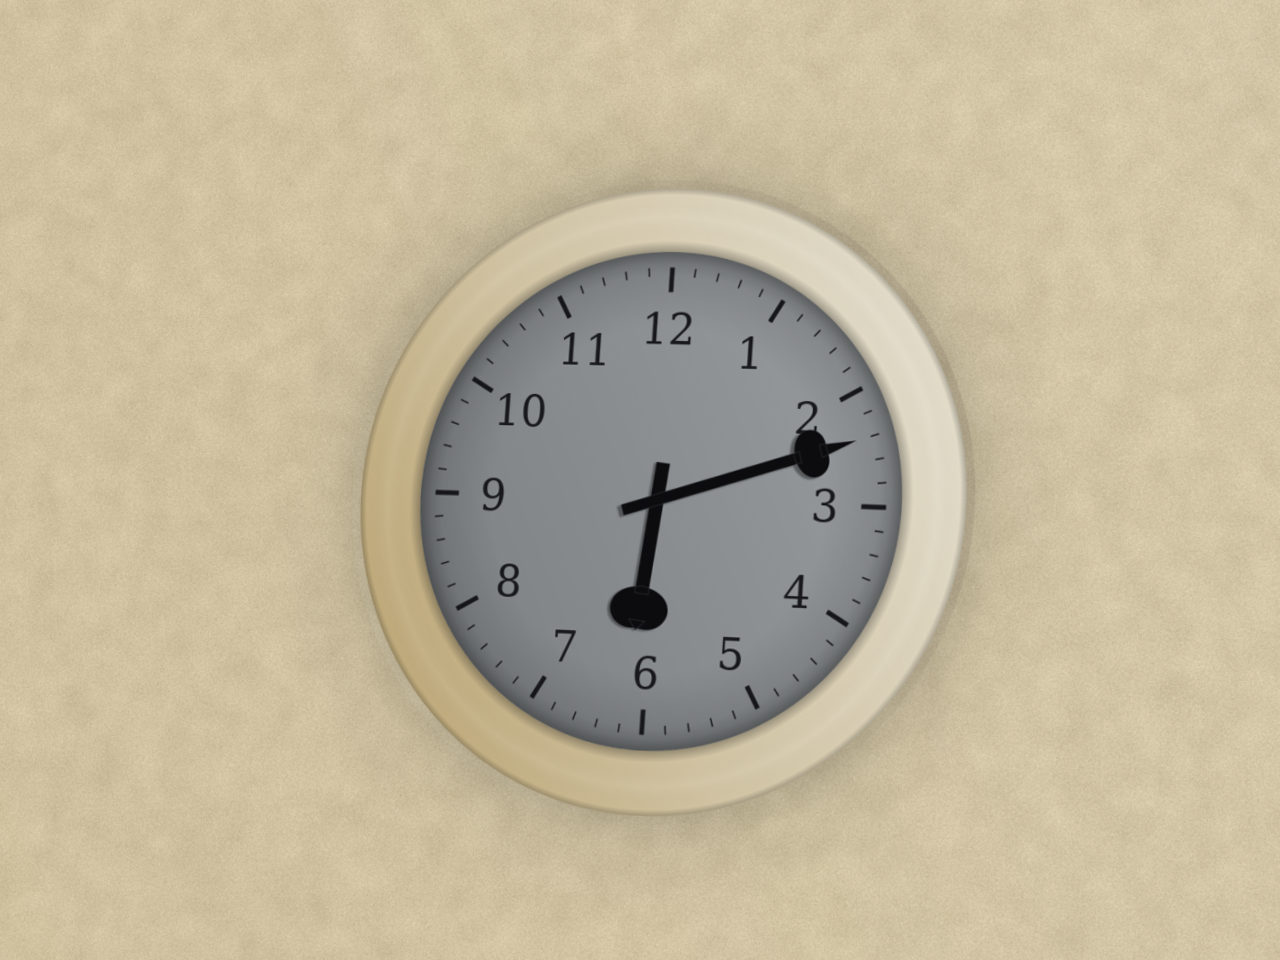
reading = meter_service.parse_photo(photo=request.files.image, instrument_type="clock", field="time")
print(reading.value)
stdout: 6:12
